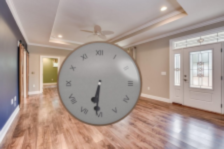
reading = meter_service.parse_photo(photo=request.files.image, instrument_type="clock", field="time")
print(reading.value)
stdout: 6:31
